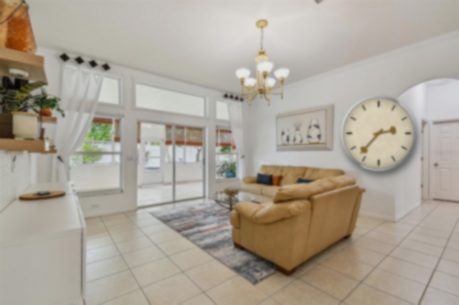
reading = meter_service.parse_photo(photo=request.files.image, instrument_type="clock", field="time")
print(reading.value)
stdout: 2:37
